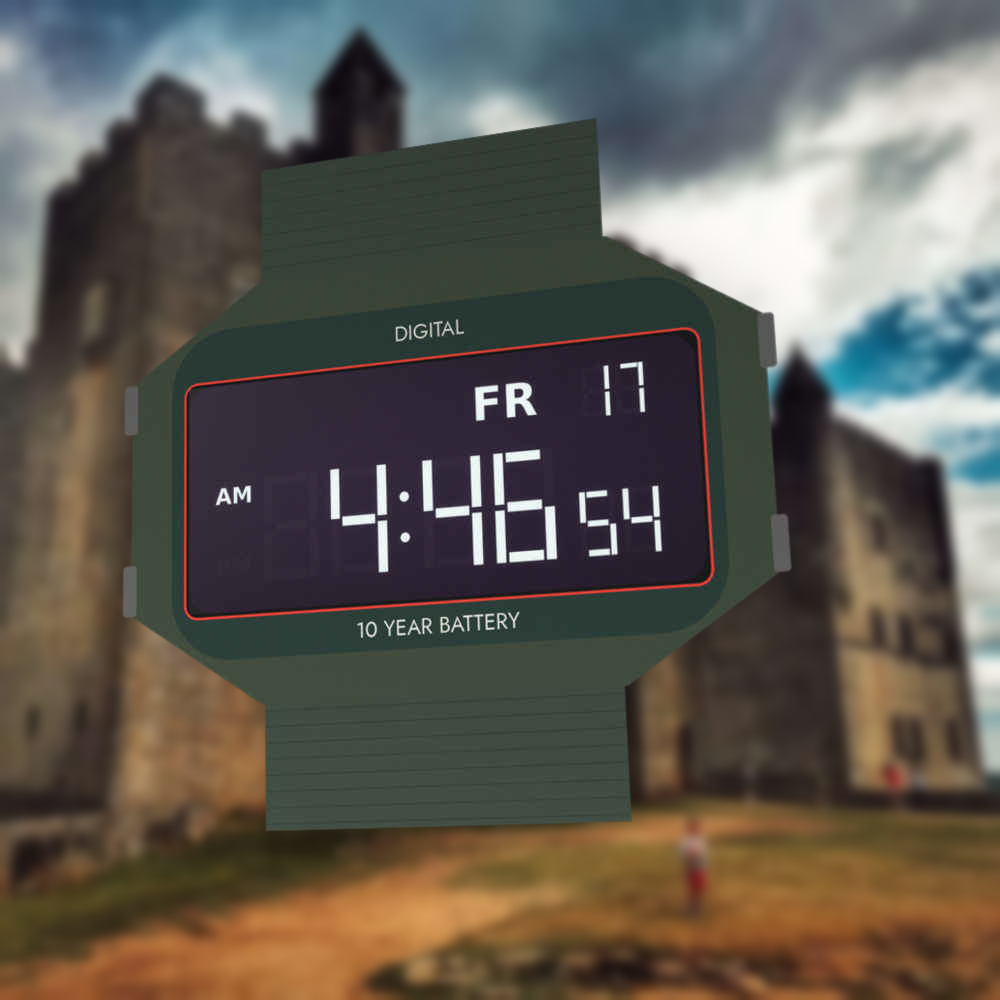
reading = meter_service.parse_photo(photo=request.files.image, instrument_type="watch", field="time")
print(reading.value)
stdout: 4:46:54
